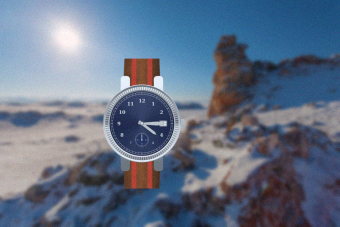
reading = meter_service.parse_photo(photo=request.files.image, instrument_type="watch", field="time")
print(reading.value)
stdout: 4:15
